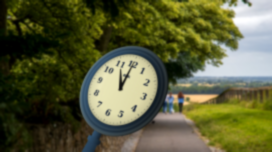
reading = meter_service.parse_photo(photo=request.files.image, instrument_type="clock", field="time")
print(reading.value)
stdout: 11:00
